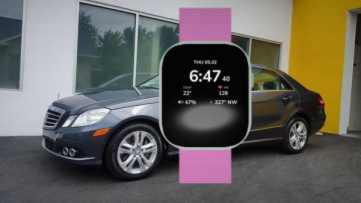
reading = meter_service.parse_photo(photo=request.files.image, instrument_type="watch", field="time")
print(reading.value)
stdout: 6:47
